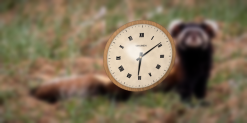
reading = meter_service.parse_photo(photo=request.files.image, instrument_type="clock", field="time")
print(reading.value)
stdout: 6:09
